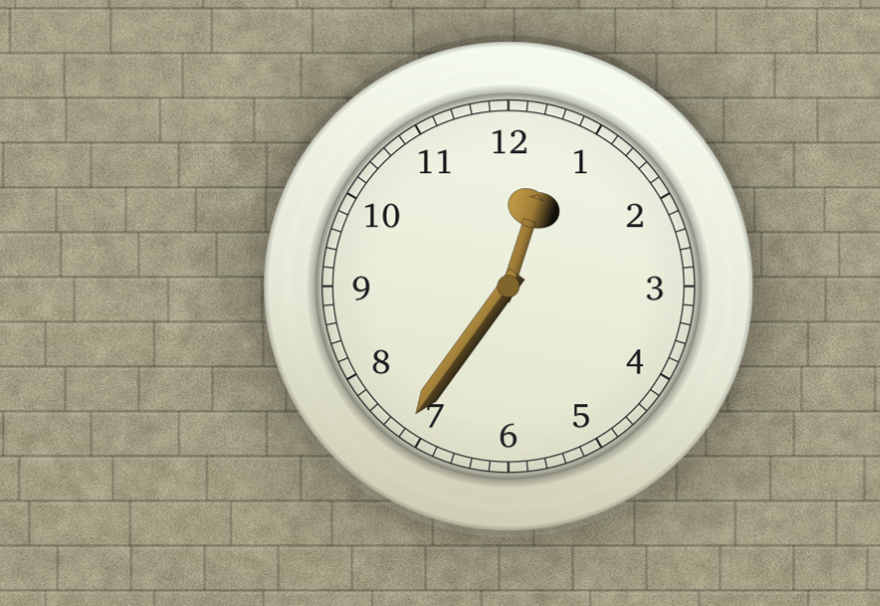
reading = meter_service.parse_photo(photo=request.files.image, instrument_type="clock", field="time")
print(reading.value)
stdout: 12:36
